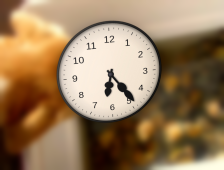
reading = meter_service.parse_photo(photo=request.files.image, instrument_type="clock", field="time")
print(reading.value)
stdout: 6:24
